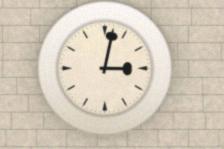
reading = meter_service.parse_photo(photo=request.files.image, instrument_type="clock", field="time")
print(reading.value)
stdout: 3:02
